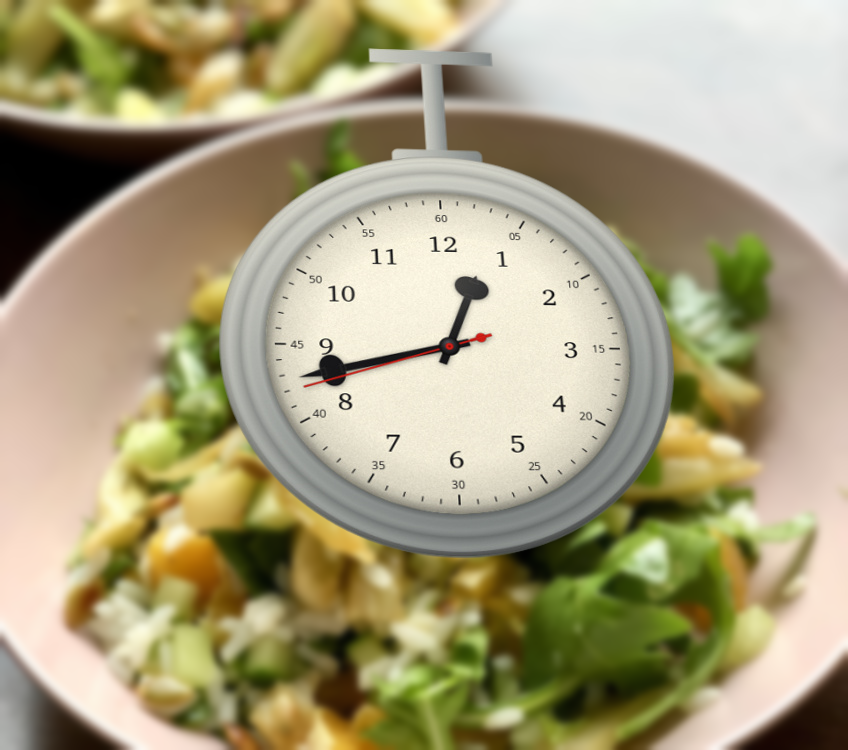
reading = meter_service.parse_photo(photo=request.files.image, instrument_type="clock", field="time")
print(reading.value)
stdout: 12:42:42
